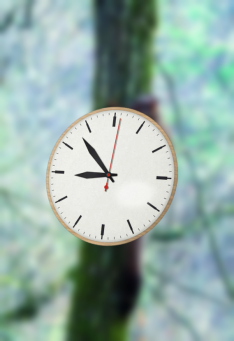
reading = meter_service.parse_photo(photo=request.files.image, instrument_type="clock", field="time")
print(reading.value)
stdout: 8:53:01
